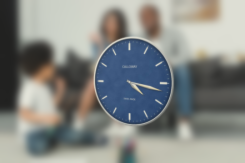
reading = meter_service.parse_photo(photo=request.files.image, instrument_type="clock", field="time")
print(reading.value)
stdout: 4:17
